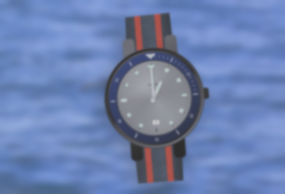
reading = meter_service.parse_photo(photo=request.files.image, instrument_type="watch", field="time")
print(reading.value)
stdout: 1:00
